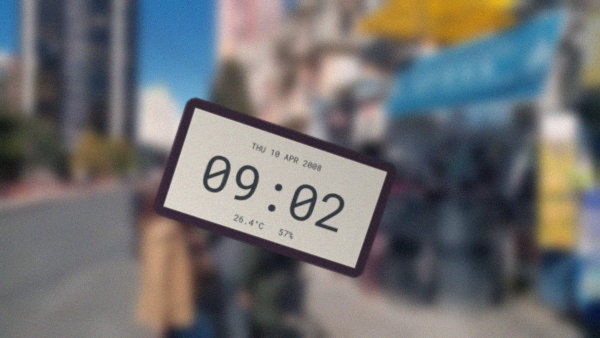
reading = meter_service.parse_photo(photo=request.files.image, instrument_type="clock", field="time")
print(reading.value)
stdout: 9:02
